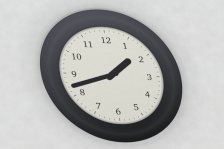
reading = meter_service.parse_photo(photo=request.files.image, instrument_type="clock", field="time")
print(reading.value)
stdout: 1:42
